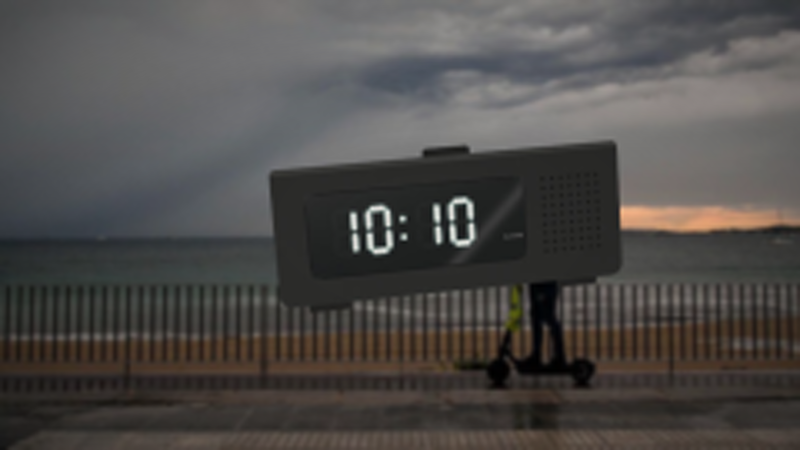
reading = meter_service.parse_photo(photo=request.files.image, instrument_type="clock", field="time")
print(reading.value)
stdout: 10:10
